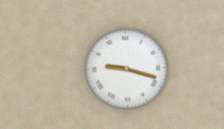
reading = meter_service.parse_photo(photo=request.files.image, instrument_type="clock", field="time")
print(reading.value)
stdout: 9:18
